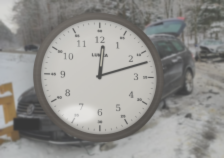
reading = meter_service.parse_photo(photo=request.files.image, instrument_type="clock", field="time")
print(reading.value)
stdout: 12:12
